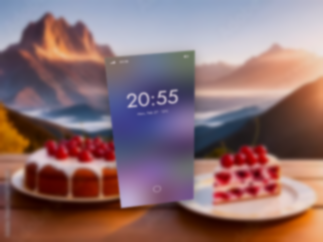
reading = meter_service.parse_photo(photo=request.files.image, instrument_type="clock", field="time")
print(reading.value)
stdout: 20:55
